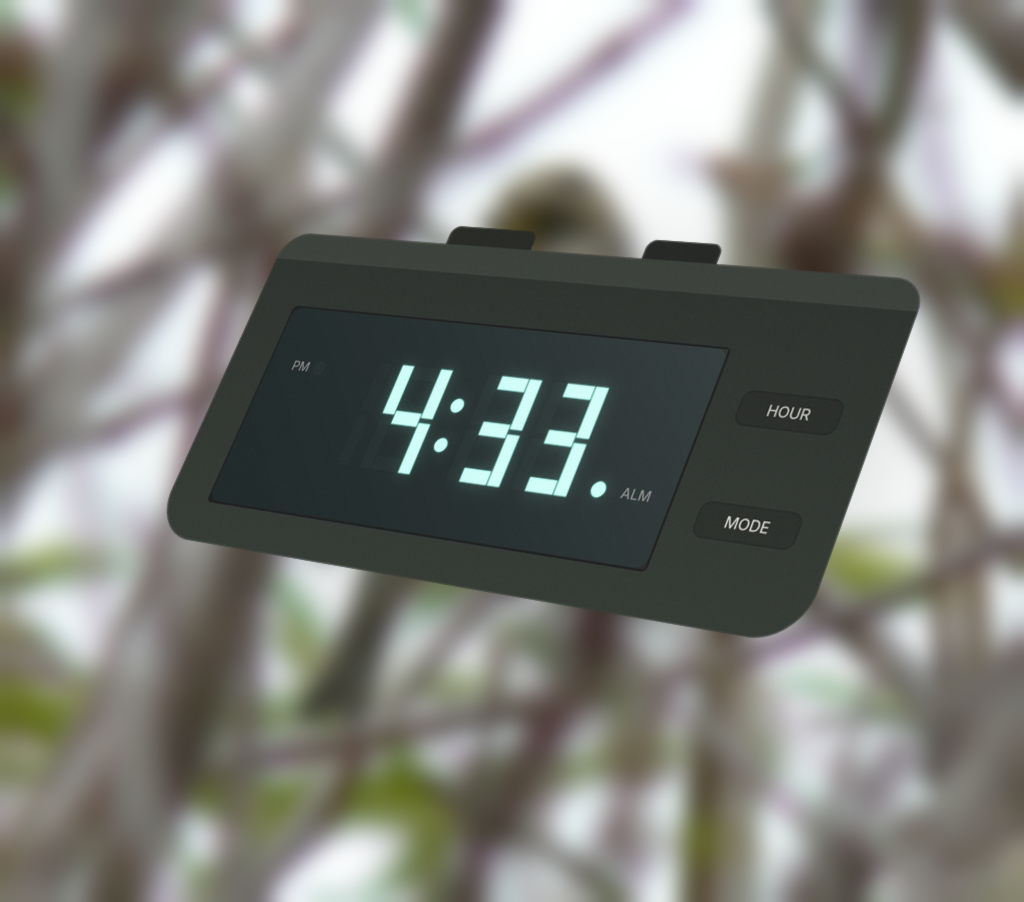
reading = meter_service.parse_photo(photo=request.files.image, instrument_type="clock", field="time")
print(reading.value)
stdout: 4:33
